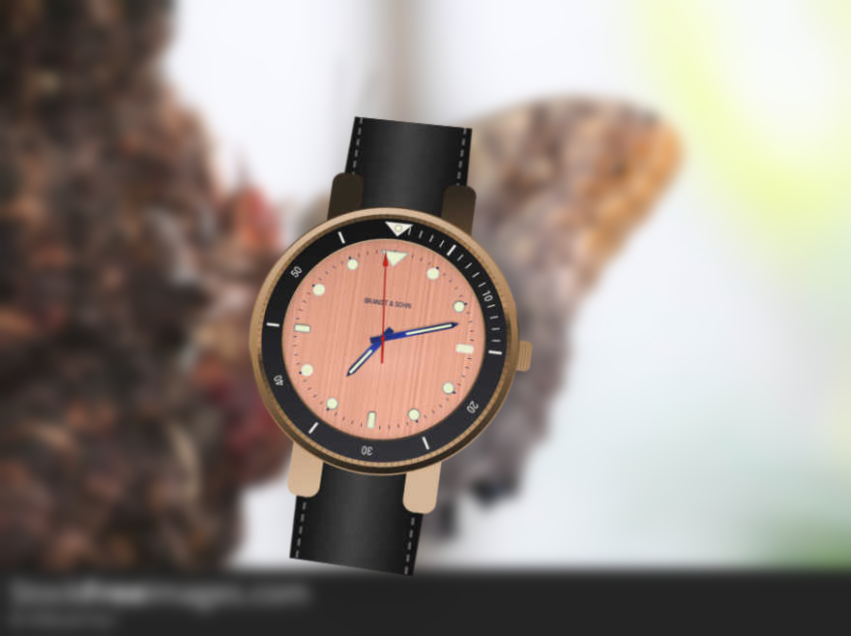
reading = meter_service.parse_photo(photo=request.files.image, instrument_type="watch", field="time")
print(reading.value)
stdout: 7:11:59
